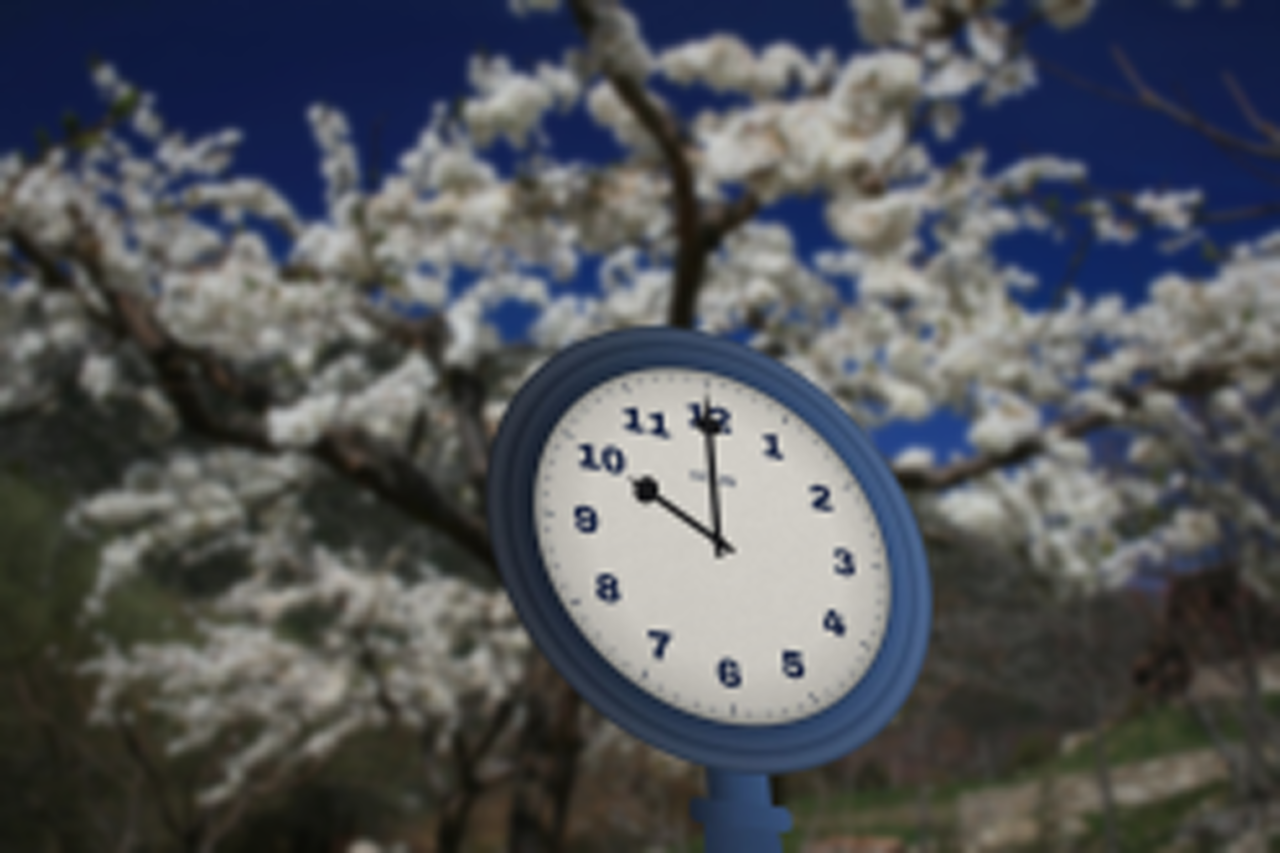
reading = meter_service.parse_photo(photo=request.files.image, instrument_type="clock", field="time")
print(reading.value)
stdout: 10:00
